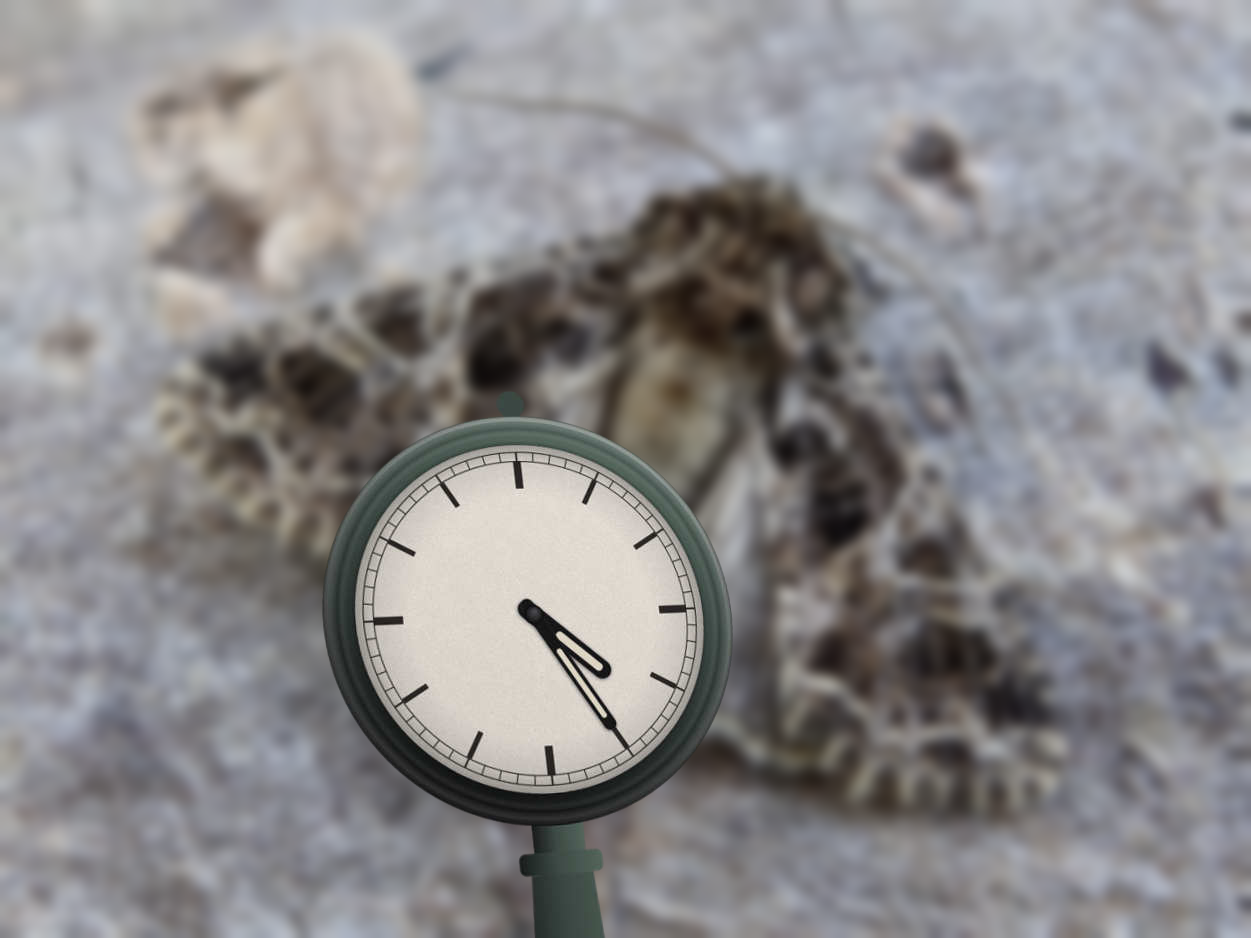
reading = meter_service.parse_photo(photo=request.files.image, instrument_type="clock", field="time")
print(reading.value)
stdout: 4:25
